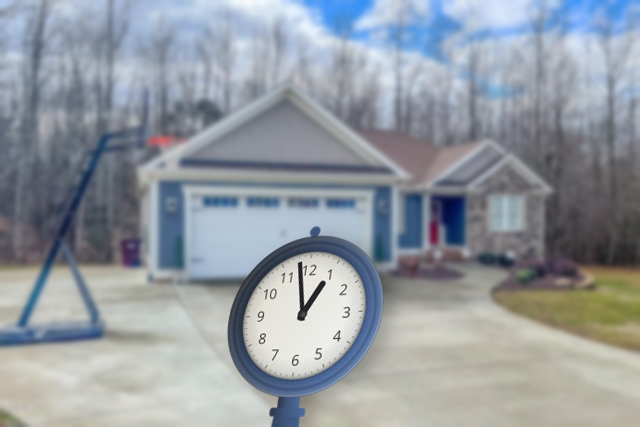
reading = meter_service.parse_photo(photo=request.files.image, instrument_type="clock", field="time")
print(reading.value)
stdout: 12:58
